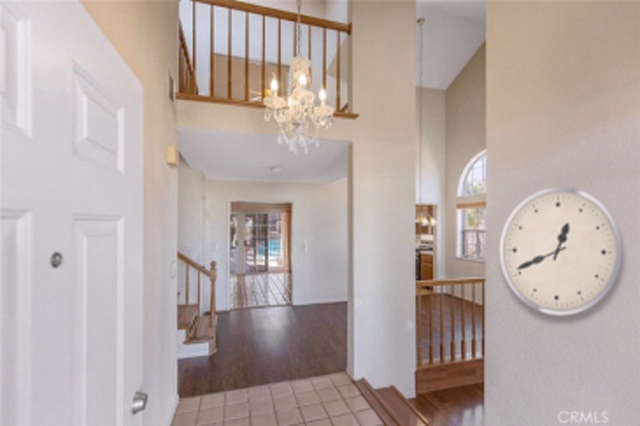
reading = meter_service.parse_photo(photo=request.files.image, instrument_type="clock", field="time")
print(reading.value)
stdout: 12:41
